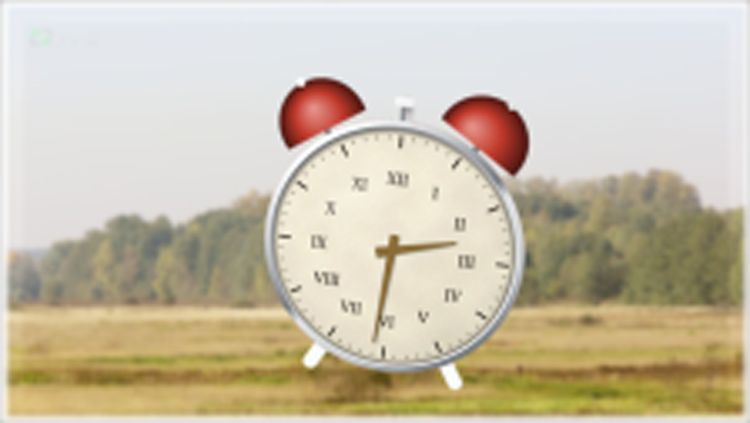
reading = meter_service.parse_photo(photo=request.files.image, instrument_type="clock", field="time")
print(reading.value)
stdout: 2:31
